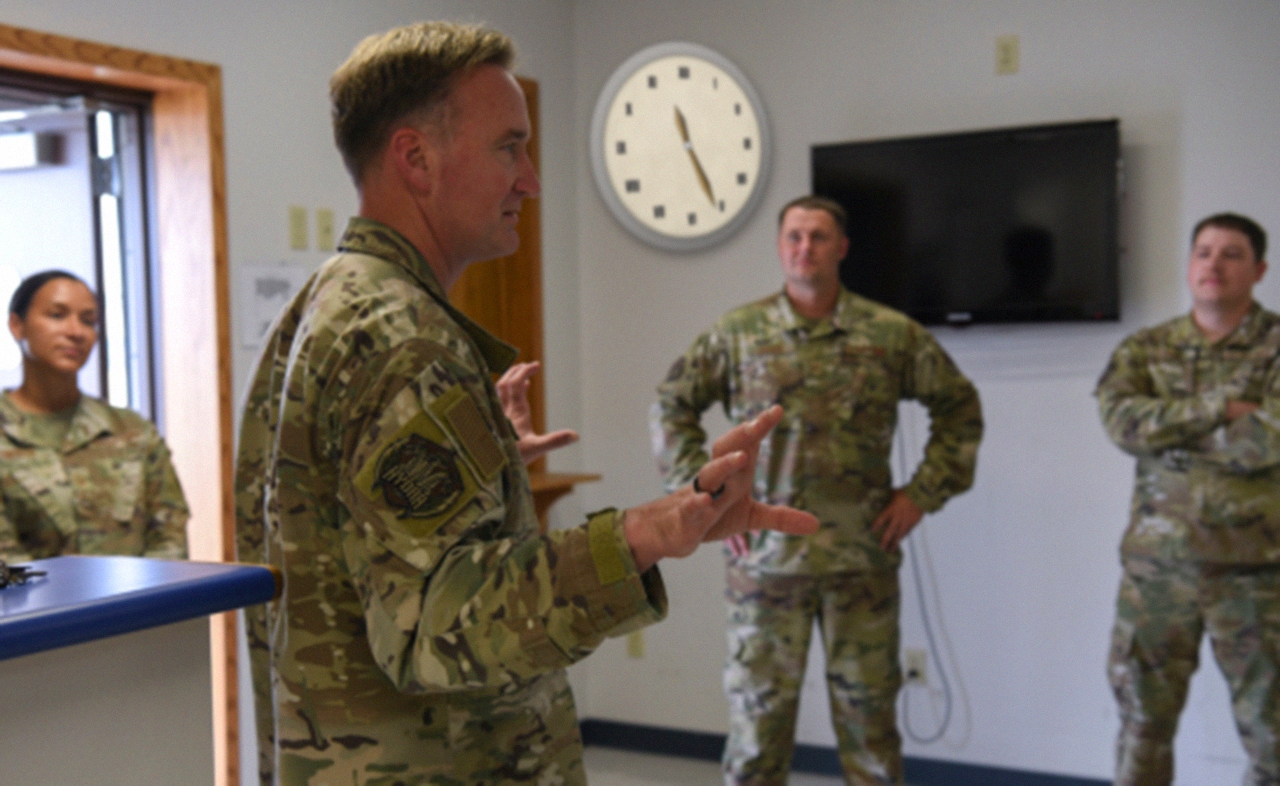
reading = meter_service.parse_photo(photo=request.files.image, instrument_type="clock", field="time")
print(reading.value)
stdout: 11:26
